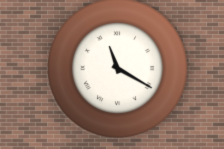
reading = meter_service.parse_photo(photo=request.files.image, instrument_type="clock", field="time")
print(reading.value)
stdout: 11:20
